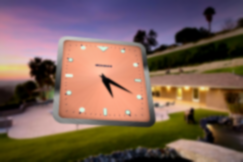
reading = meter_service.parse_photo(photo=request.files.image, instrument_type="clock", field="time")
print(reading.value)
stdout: 5:20
